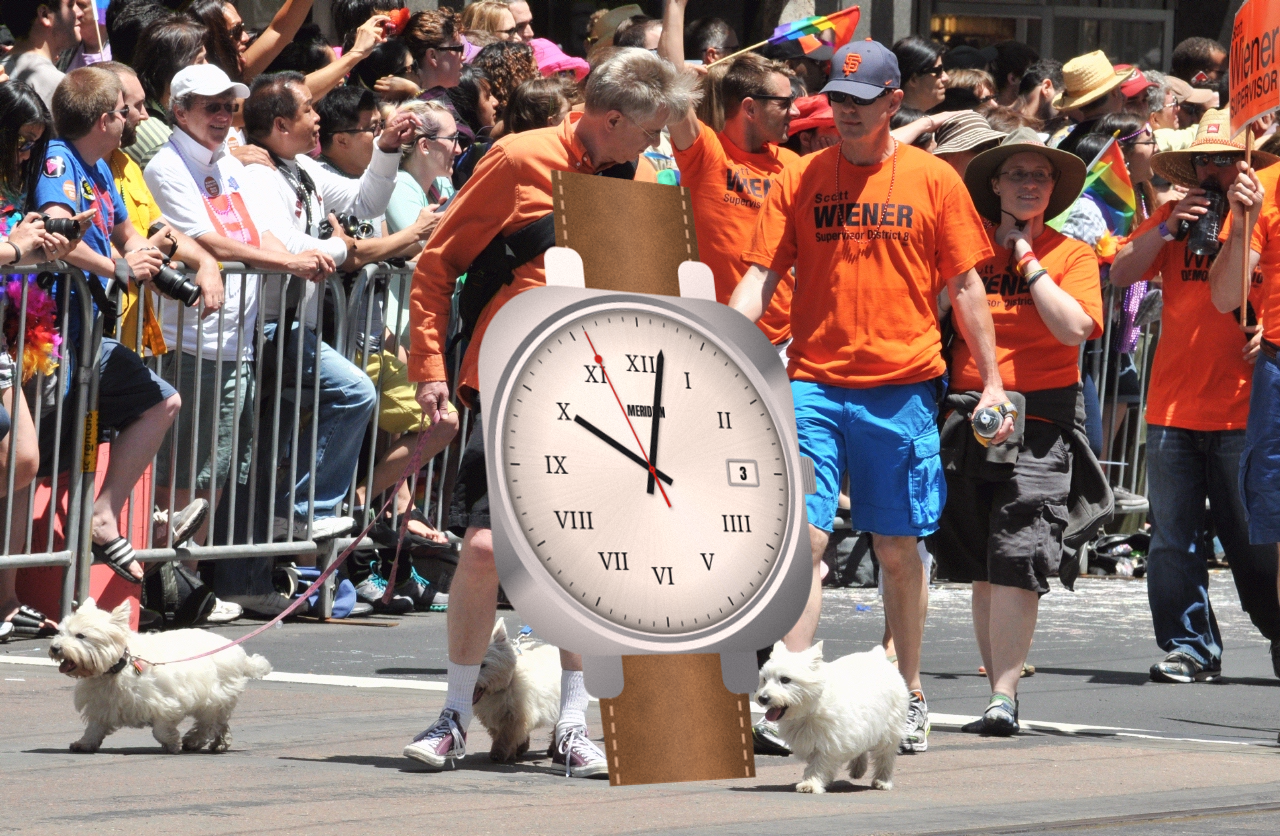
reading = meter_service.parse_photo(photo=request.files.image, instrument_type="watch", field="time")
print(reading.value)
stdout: 10:01:56
